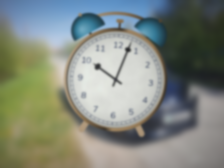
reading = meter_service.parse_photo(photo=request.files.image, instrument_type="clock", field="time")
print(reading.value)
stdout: 10:03
